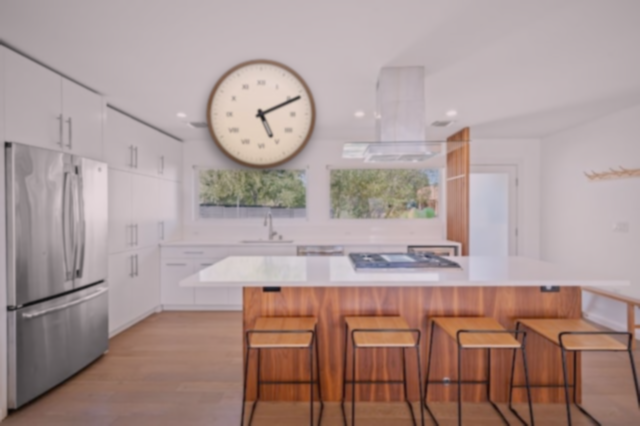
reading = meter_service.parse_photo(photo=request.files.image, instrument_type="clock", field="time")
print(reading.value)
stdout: 5:11
